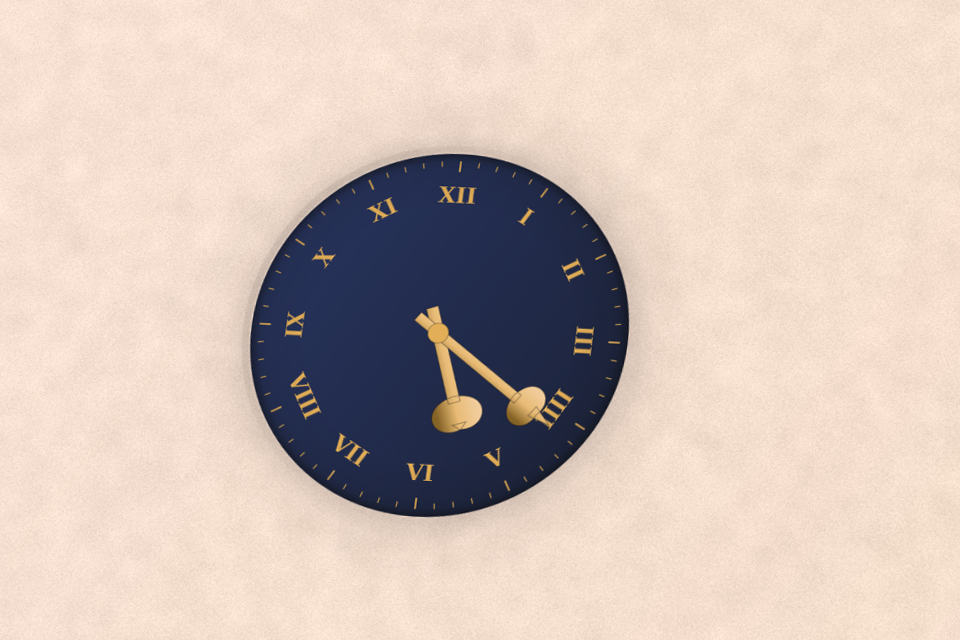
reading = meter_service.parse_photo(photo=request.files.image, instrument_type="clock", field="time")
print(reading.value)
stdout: 5:21
